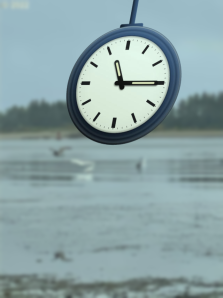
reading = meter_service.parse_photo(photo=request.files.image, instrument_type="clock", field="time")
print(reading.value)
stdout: 11:15
